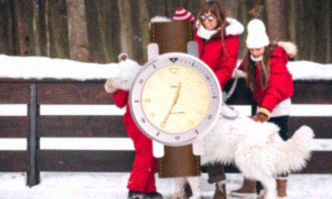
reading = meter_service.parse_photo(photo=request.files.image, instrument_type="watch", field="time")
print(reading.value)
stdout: 12:35
